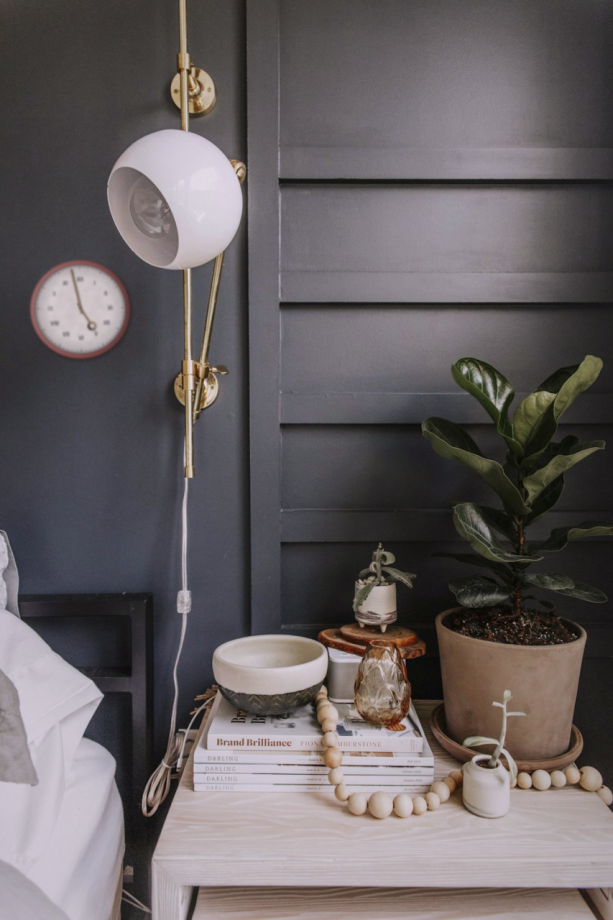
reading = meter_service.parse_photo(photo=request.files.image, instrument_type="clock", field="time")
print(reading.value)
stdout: 4:58
